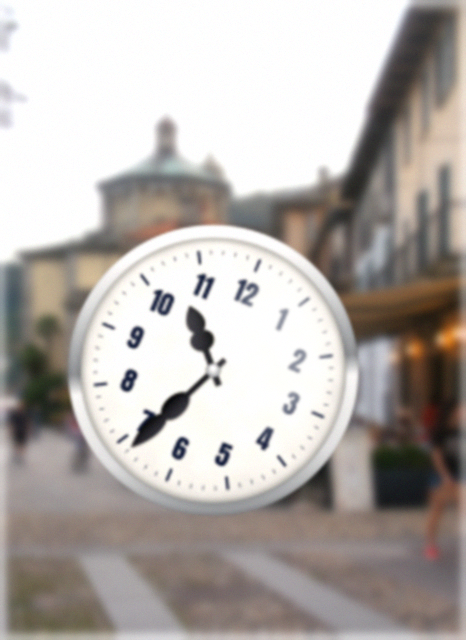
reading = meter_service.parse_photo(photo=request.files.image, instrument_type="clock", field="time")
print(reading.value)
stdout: 10:34
